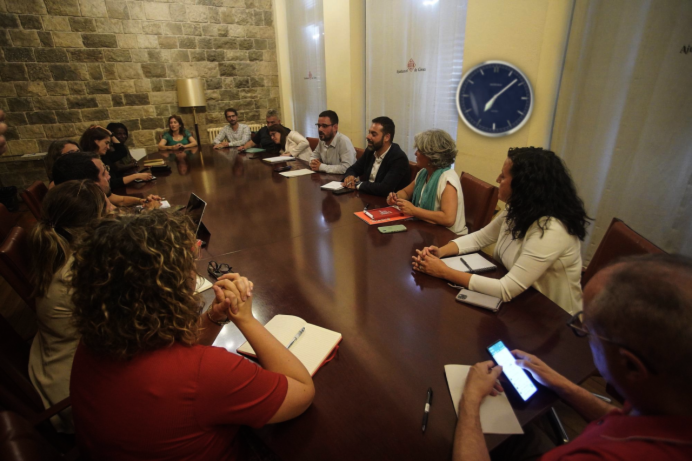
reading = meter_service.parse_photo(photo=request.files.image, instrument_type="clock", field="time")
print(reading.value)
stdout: 7:08
